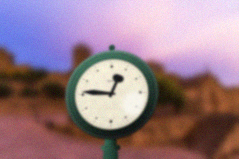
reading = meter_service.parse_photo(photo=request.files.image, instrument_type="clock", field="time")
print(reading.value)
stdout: 12:46
